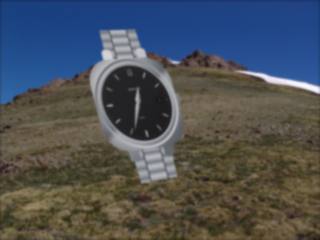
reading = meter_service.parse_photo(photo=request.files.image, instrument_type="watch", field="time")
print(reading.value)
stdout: 12:34
